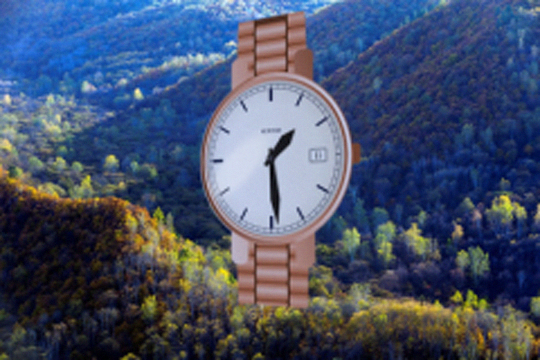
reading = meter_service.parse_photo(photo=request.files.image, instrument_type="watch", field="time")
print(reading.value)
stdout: 1:29
